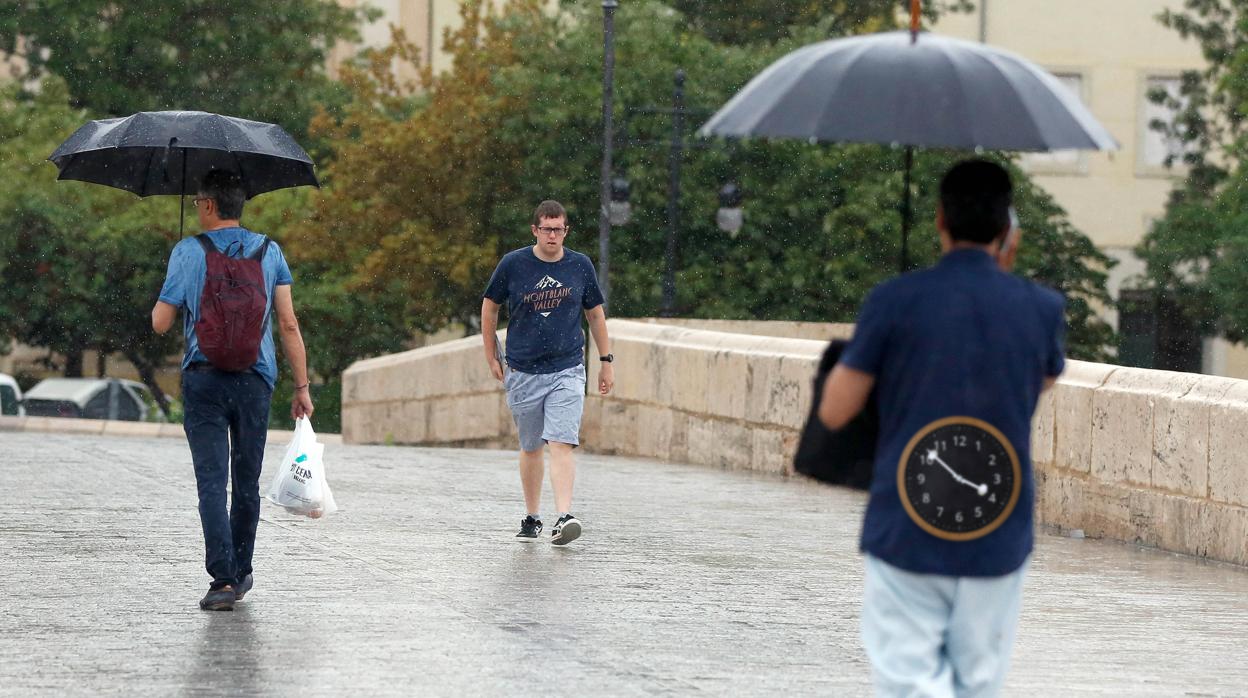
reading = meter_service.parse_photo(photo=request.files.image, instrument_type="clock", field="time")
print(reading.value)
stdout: 3:52
